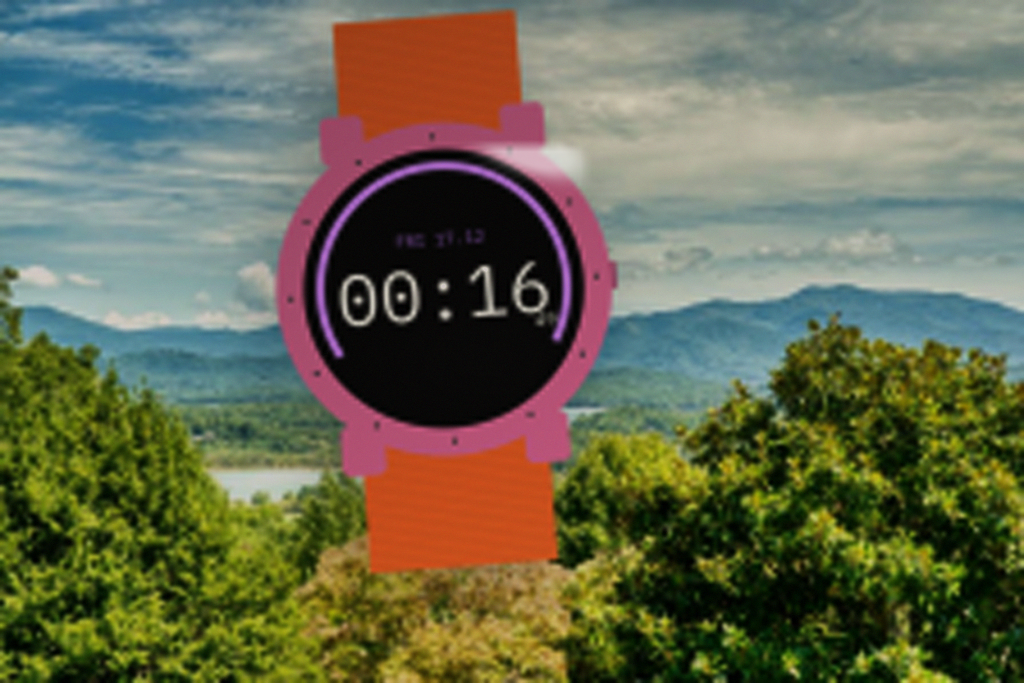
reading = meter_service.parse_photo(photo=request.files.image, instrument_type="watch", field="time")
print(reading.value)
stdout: 0:16
